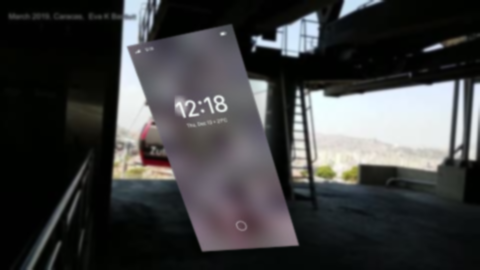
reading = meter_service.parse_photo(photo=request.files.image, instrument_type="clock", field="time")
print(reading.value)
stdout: 12:18
